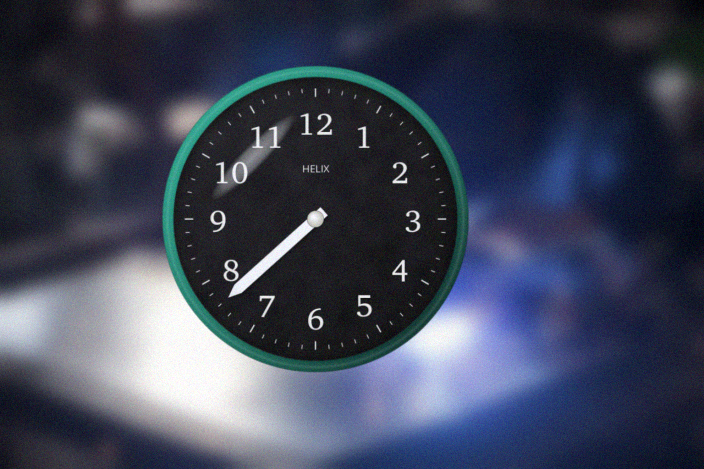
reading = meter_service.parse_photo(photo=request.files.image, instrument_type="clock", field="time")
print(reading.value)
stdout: 7:38
